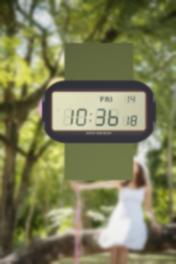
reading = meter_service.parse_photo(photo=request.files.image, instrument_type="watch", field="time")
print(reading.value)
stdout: 10:36:18
